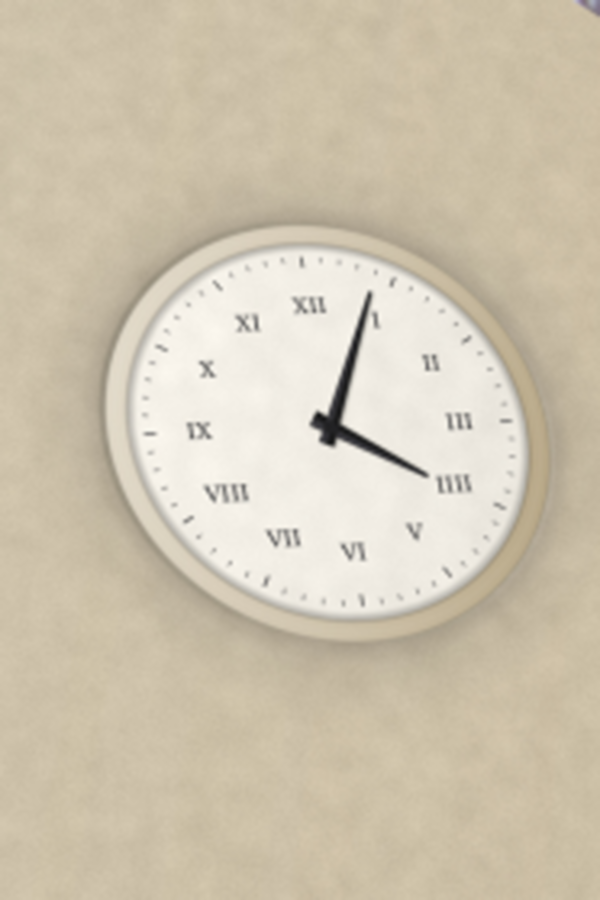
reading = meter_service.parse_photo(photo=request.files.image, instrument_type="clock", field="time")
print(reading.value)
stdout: 4:04
